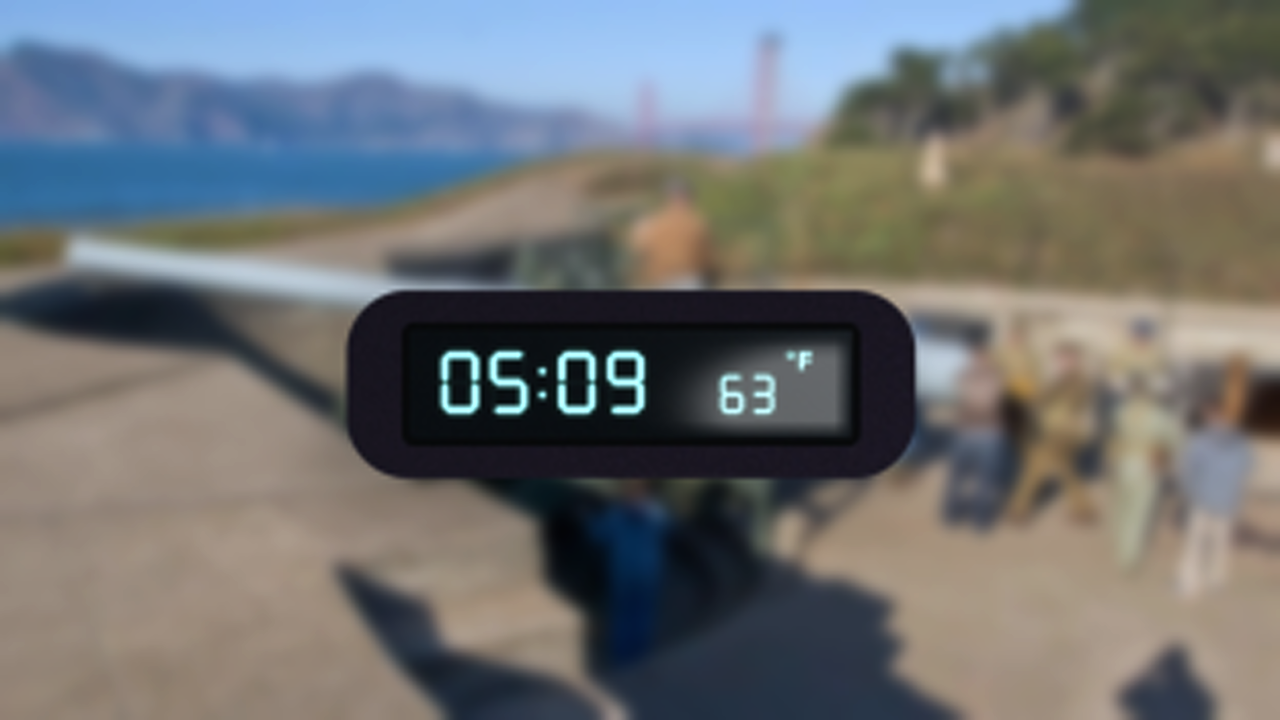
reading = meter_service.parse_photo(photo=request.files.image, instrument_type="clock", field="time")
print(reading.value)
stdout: 5:09
